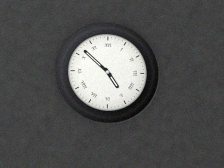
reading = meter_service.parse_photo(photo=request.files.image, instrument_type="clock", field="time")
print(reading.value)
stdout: 4:52
